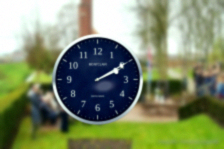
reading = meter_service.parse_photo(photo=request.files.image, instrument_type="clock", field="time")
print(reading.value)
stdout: 2:10
